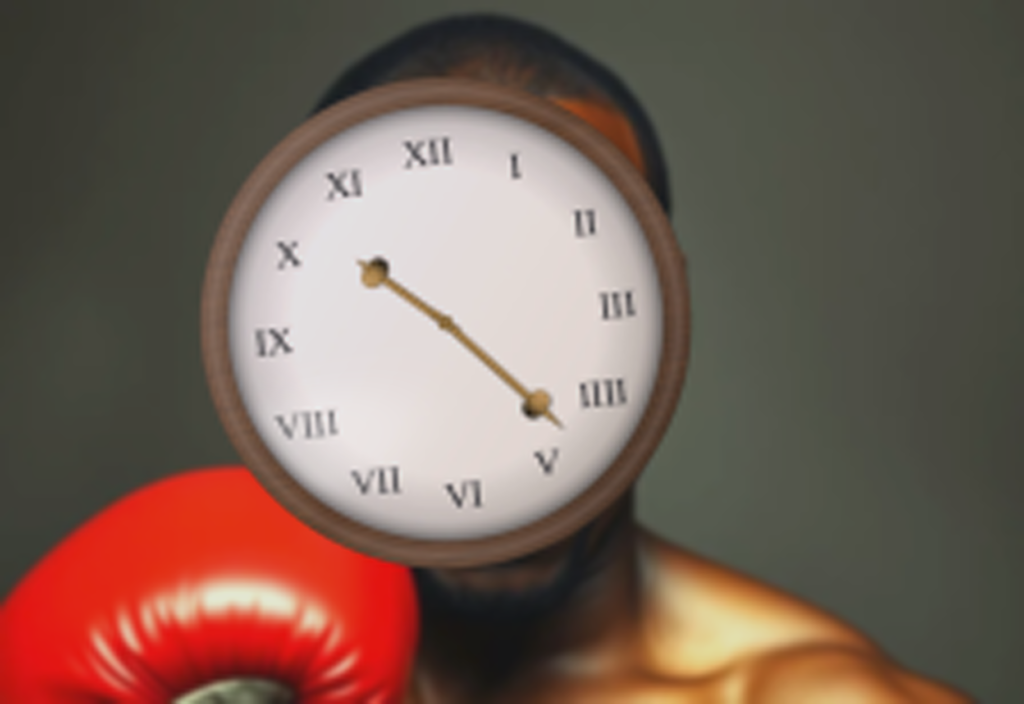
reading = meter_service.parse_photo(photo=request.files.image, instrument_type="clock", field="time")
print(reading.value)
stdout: 10:23
